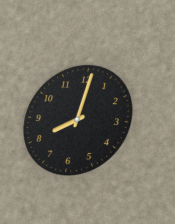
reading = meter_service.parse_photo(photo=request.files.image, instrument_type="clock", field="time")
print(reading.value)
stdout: 8:01
